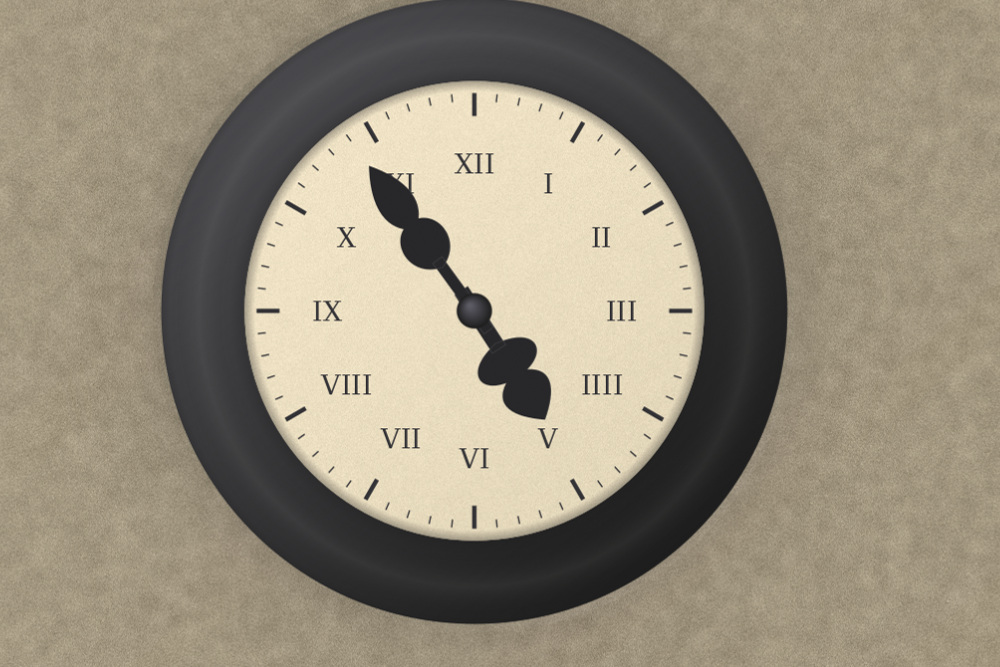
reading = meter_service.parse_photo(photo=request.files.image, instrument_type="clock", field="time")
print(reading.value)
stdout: 4:54
